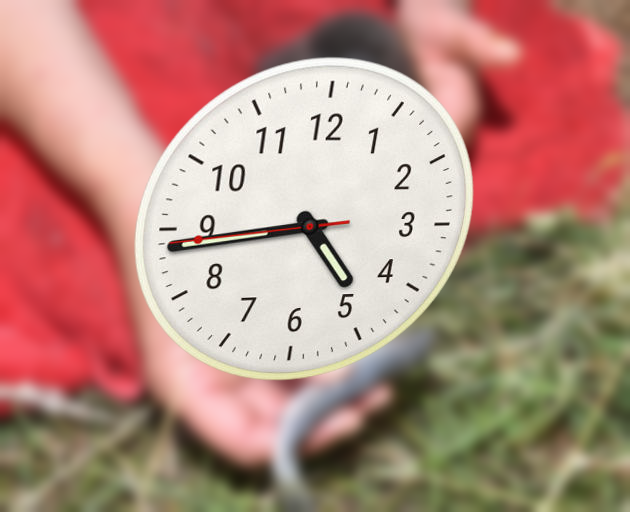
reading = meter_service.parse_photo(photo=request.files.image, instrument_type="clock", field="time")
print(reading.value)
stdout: 4:43:44
